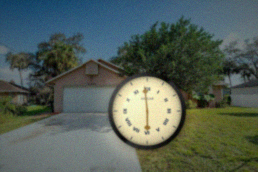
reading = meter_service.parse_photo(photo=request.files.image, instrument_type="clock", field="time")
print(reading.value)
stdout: 5:59
